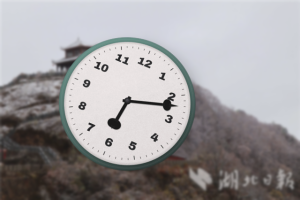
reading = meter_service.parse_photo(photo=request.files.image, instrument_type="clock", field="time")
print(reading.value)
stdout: 6:12
